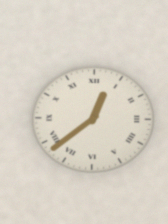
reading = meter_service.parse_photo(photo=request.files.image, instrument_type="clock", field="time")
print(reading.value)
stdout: 12:38
